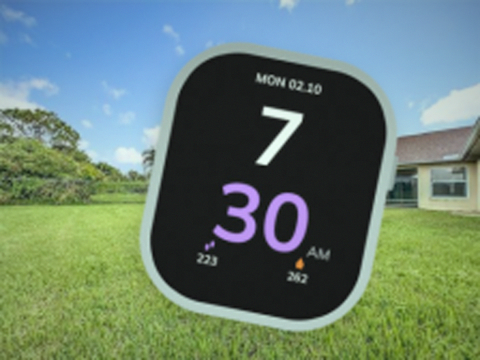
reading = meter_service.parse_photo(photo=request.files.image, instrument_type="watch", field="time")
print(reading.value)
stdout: 7:30
